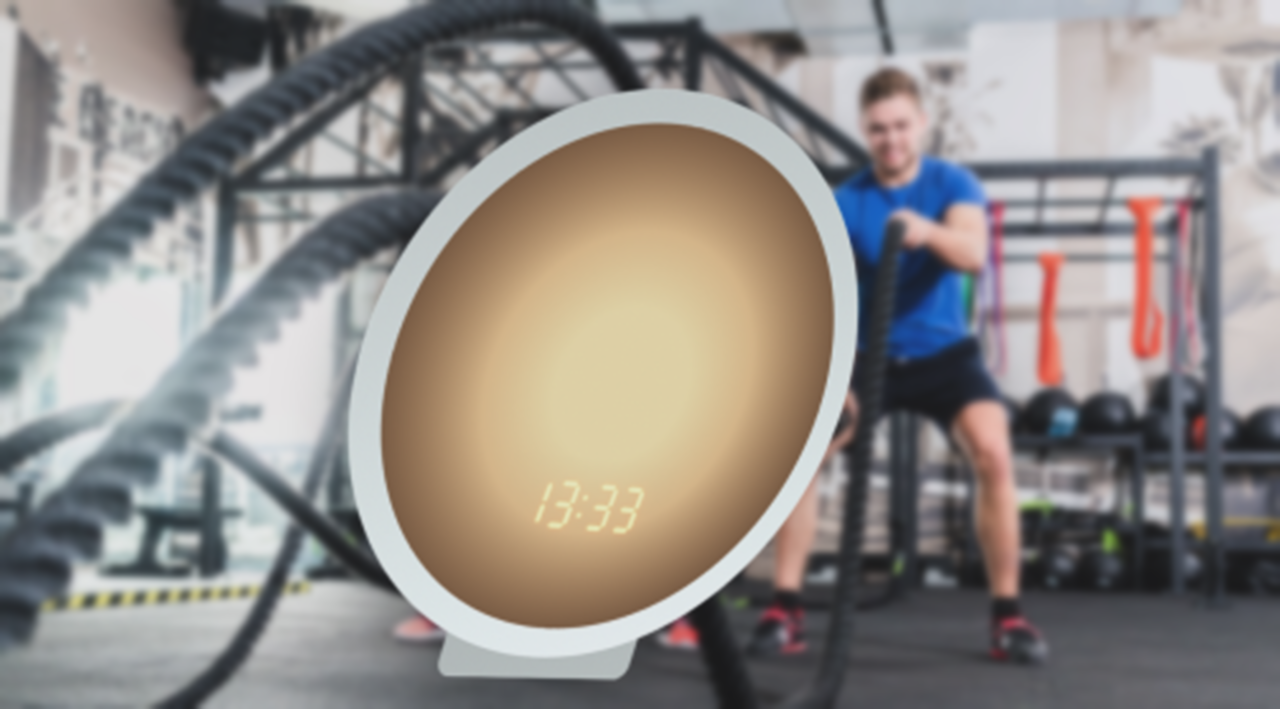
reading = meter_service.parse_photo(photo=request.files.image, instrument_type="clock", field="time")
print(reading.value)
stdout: 13:33
